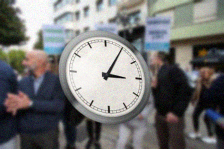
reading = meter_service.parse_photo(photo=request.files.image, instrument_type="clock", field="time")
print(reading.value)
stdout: 3:05
